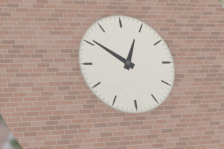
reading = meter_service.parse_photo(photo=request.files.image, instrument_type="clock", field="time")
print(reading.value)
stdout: 12:51
